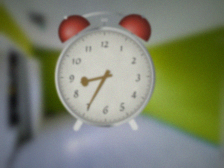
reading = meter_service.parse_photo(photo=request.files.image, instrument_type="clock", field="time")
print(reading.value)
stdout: 8:35
